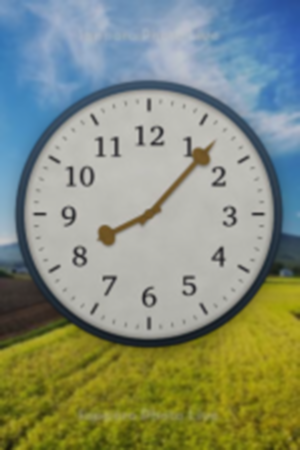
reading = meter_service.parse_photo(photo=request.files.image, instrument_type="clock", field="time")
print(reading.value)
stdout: 8:07
